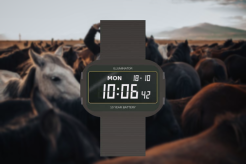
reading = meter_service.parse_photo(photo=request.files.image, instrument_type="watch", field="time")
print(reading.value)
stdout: 10:06:42
